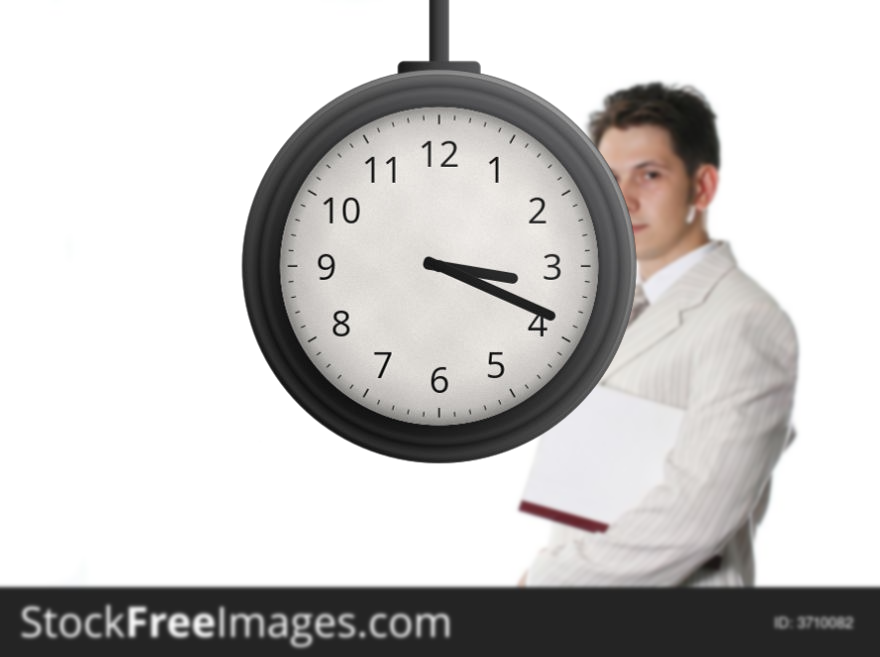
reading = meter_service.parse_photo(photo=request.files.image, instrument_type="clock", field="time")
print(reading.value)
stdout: 3:19
